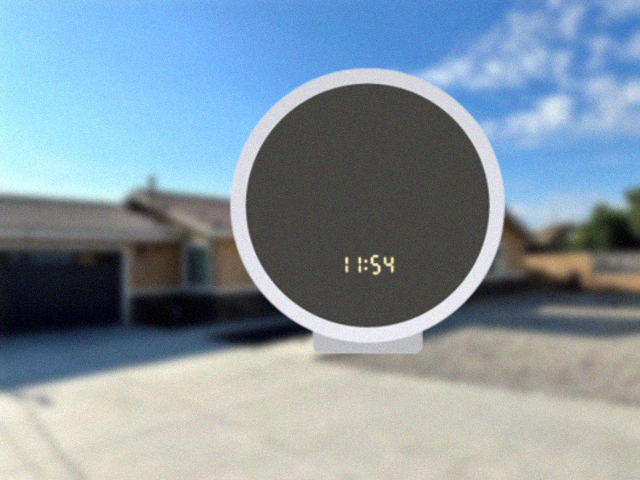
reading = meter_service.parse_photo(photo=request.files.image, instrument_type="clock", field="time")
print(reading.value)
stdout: 11:54
